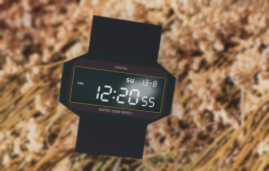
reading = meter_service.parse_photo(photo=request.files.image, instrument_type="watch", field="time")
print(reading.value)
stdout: 12:20:55
